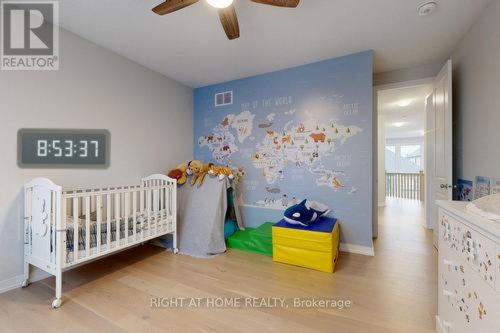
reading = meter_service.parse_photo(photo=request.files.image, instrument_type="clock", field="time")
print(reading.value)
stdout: 8:53:37
